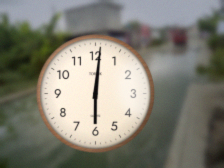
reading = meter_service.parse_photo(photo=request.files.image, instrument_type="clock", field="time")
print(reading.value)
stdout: 6:01
